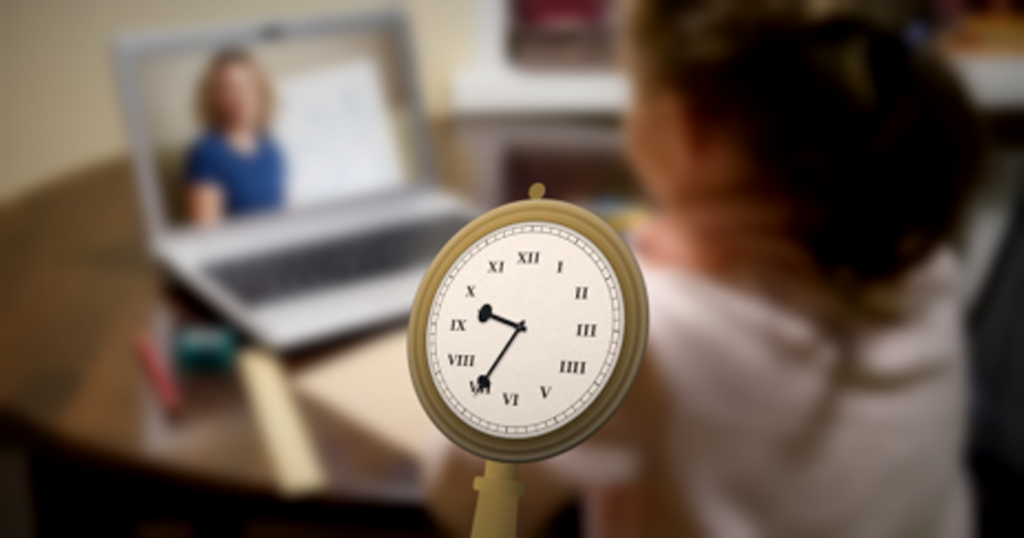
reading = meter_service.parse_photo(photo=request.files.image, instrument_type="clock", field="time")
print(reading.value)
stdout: 9:35
